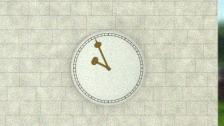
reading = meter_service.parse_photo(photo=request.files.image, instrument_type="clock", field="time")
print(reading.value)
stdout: 9:56
